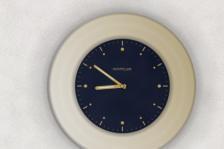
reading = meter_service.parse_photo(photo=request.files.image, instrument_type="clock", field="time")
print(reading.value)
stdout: 8:51
